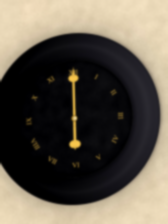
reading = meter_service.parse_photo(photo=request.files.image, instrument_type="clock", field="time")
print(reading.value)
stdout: 6:00
